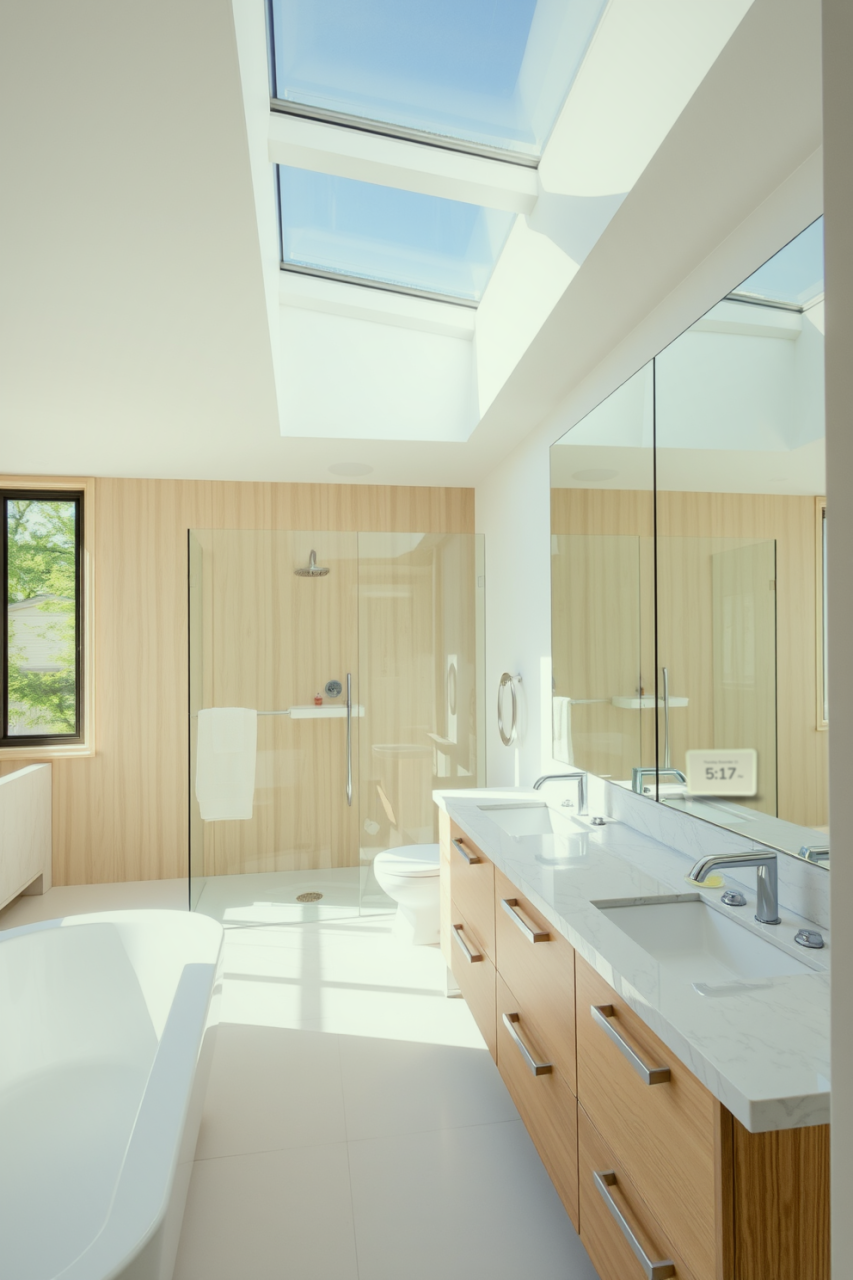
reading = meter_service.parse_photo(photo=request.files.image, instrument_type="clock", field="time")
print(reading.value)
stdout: 5:17
